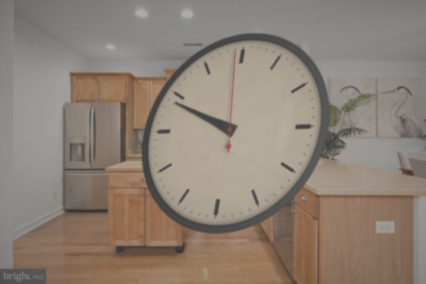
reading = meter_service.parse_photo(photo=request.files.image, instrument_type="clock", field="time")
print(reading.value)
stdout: 9:48:59
